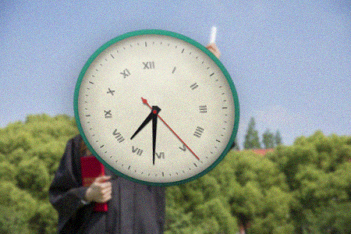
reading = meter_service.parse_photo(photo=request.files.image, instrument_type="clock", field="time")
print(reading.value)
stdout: 7:31:24
